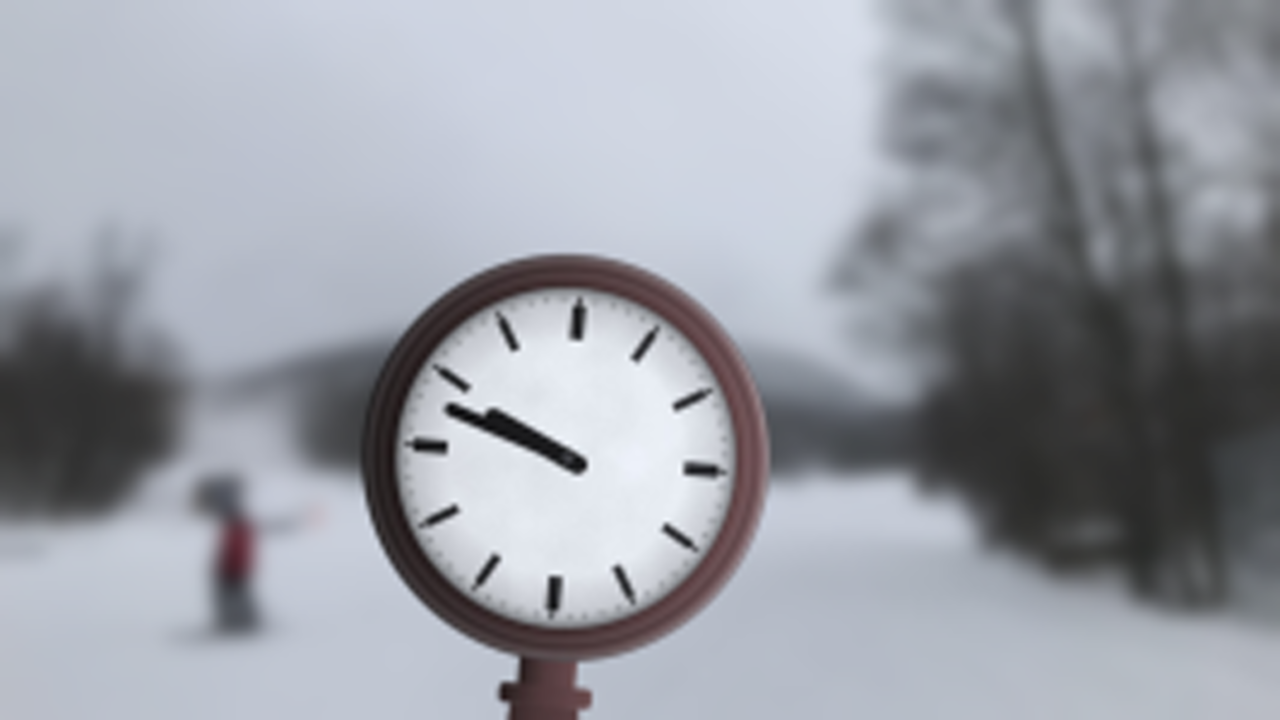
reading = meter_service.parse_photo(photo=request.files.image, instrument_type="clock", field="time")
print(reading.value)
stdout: 9:48
